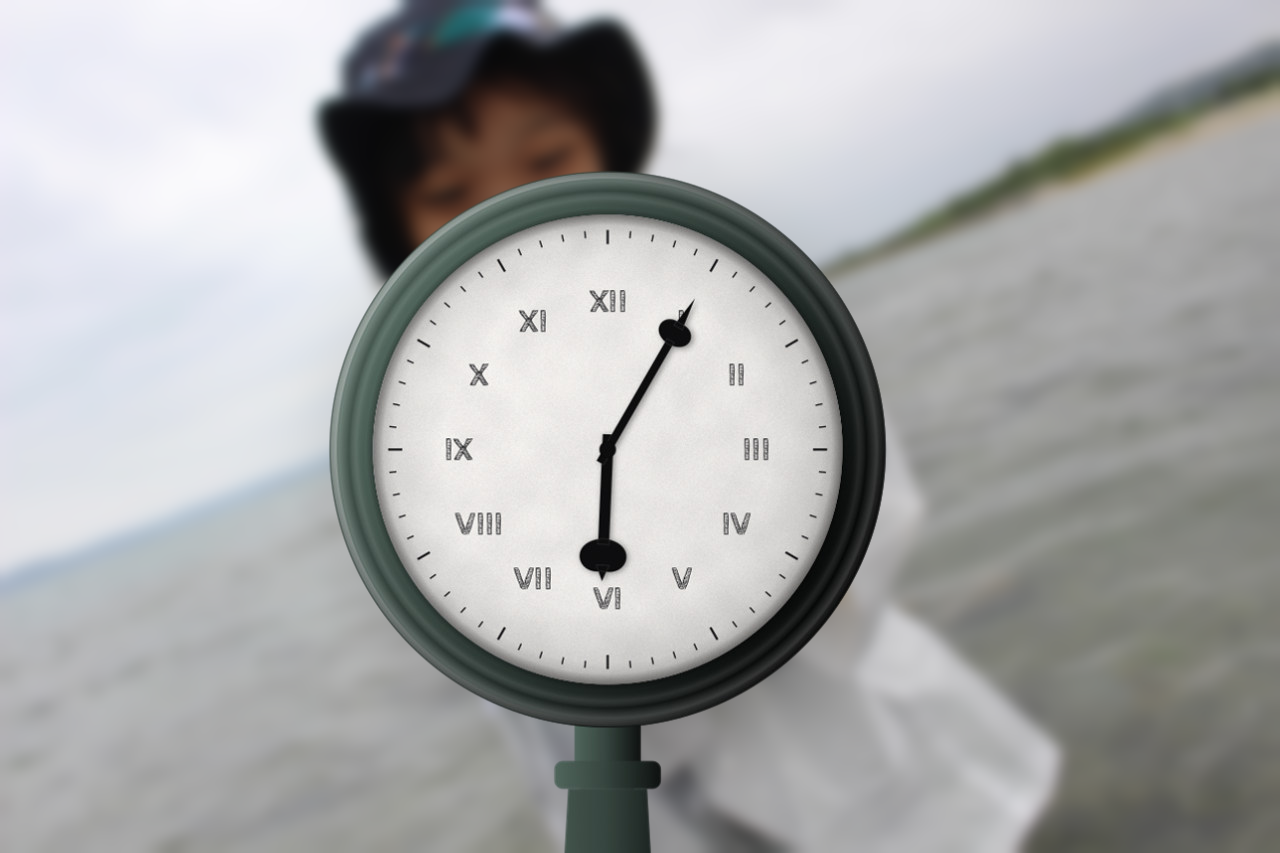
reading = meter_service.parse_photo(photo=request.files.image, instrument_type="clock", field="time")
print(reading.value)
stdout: 6:05
